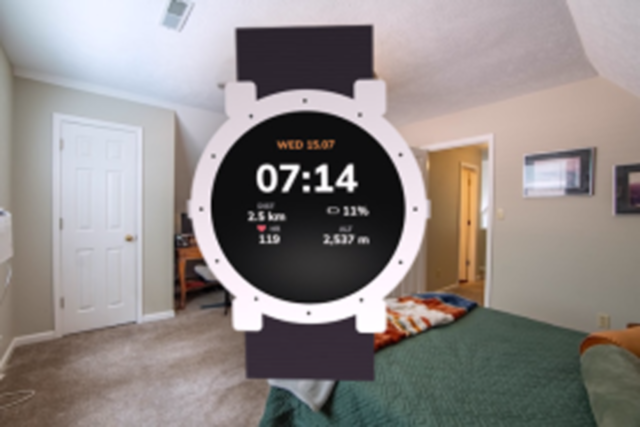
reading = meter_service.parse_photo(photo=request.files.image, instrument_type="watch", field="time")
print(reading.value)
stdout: 7:14
